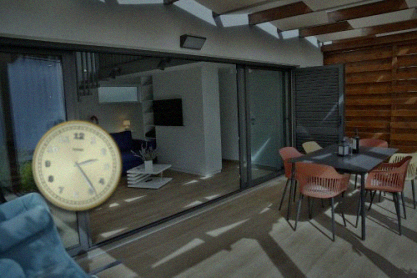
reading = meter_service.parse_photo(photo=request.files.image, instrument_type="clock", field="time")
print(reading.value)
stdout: 2:24
